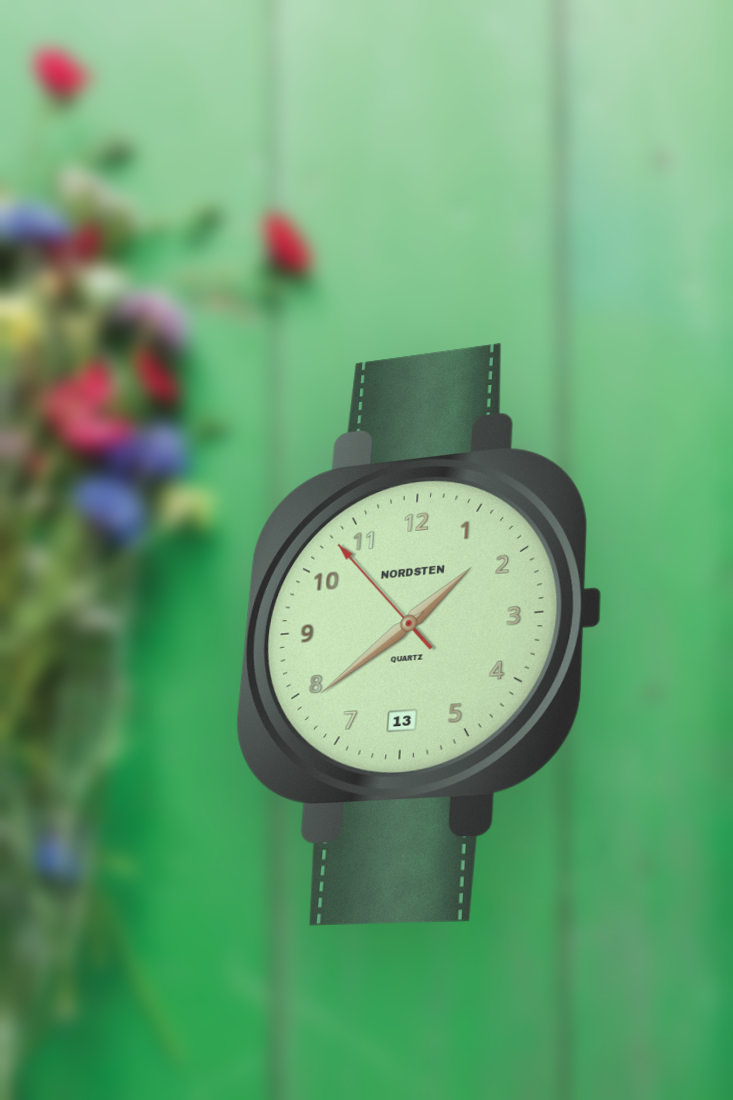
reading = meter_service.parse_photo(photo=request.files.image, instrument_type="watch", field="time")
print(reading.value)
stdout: 1:38:53
